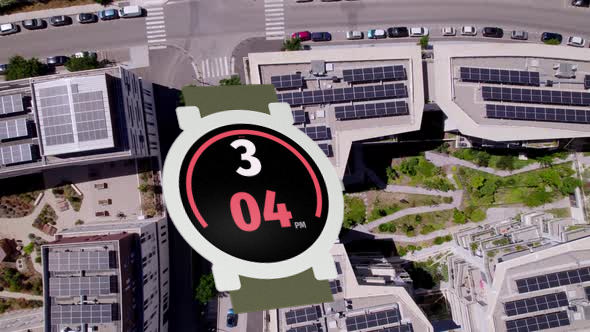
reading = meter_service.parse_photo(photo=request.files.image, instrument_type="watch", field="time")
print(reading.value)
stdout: 3:04
